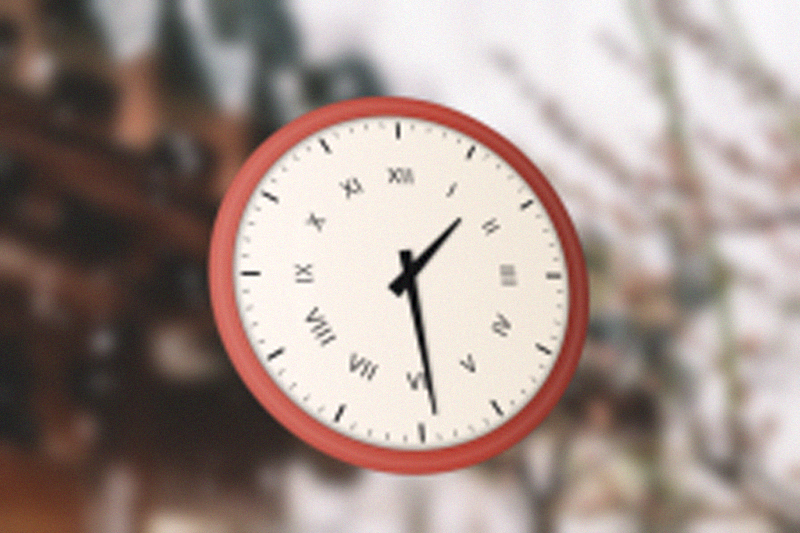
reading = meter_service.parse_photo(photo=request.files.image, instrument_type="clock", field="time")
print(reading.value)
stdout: 1:29
